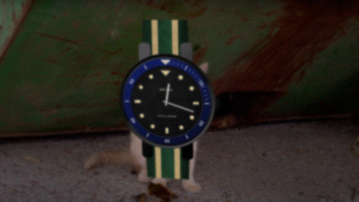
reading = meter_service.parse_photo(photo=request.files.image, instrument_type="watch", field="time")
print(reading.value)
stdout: 12:18
